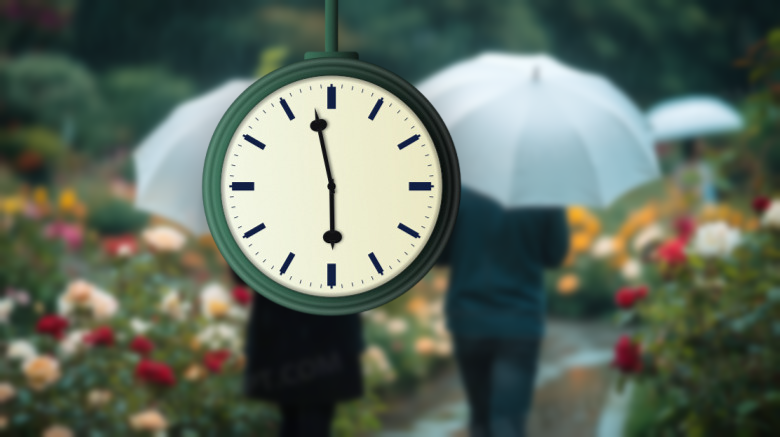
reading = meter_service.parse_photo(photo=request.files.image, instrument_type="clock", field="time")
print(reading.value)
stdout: 5:58
